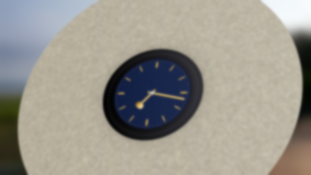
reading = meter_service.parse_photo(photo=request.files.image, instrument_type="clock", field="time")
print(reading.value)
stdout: 7:17
